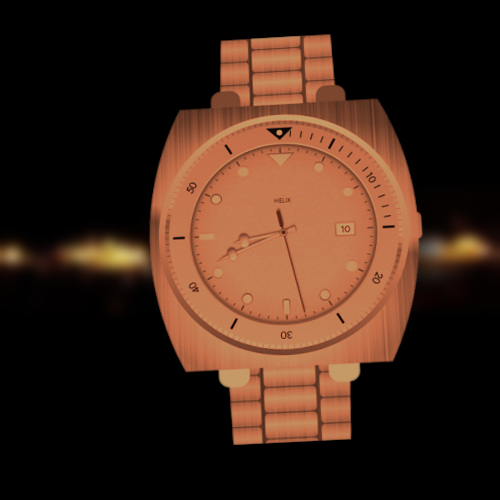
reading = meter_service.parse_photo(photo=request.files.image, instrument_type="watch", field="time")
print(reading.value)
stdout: 8:41:28
